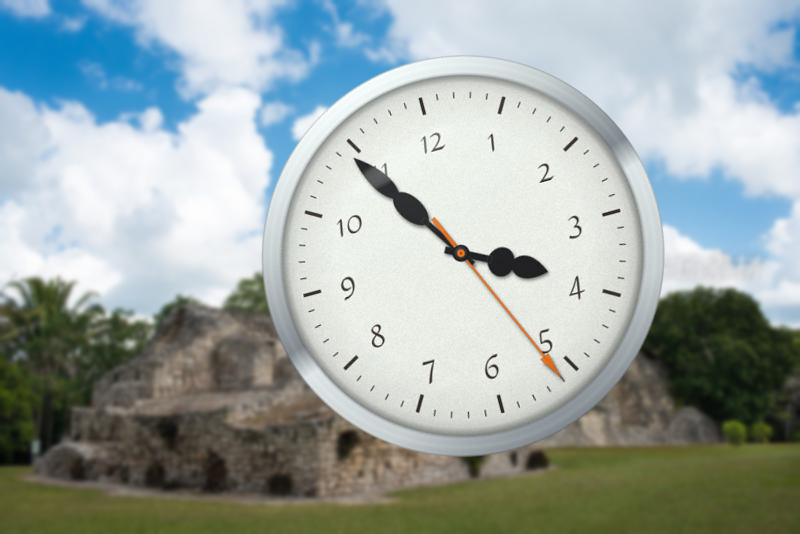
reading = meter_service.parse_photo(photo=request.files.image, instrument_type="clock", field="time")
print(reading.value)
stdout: 3:54:26
